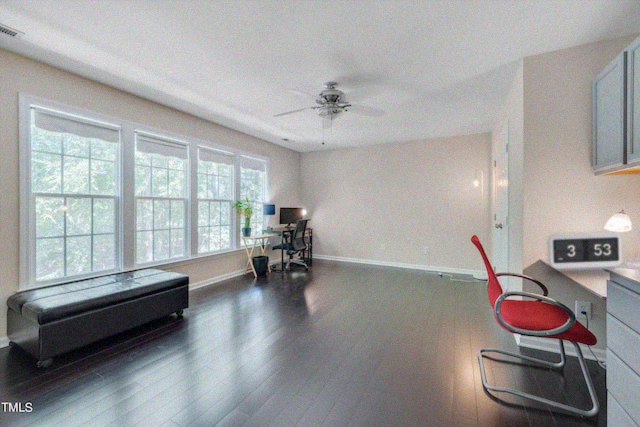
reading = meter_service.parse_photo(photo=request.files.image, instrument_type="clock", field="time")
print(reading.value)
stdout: 3:53
